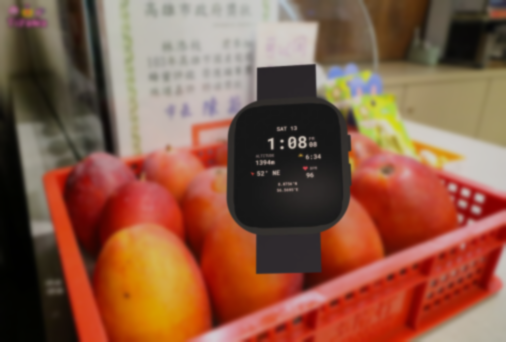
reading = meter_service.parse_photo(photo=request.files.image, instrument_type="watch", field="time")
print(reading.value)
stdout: 1:08
